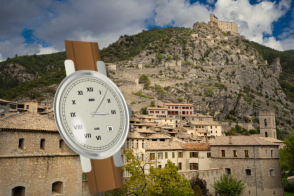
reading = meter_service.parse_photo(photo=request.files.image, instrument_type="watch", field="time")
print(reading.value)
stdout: 3:07
